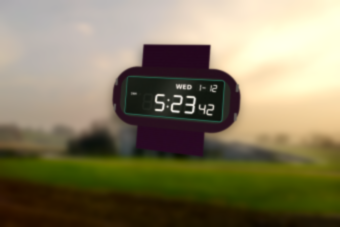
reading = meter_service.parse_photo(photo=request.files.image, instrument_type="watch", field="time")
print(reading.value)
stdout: 5:23:42
